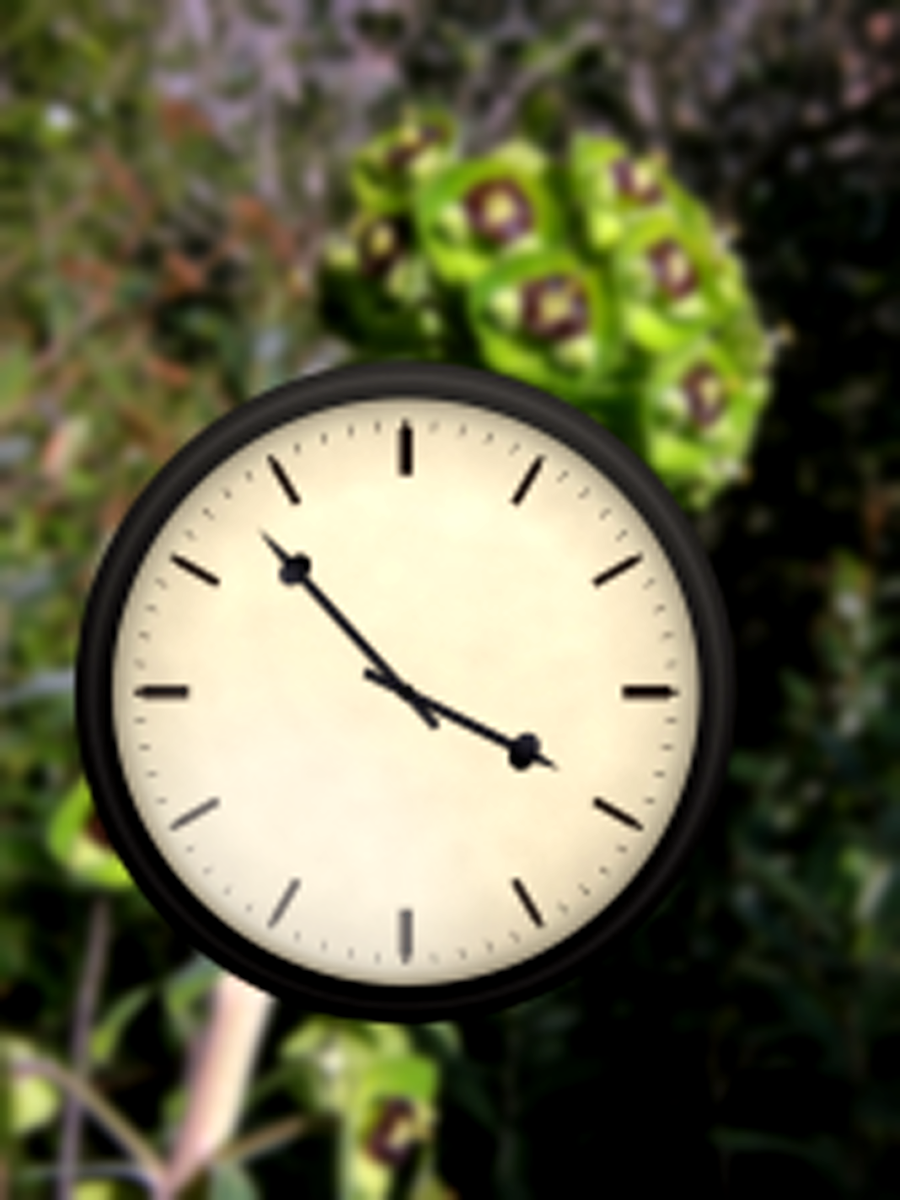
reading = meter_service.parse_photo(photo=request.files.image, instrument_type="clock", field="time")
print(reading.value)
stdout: 3:53
